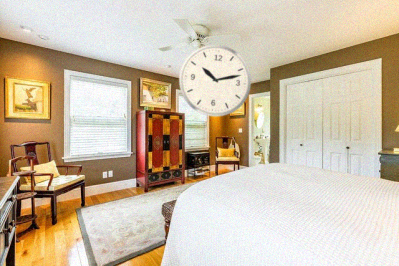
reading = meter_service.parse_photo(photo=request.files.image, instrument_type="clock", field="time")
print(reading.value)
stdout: 10:12
